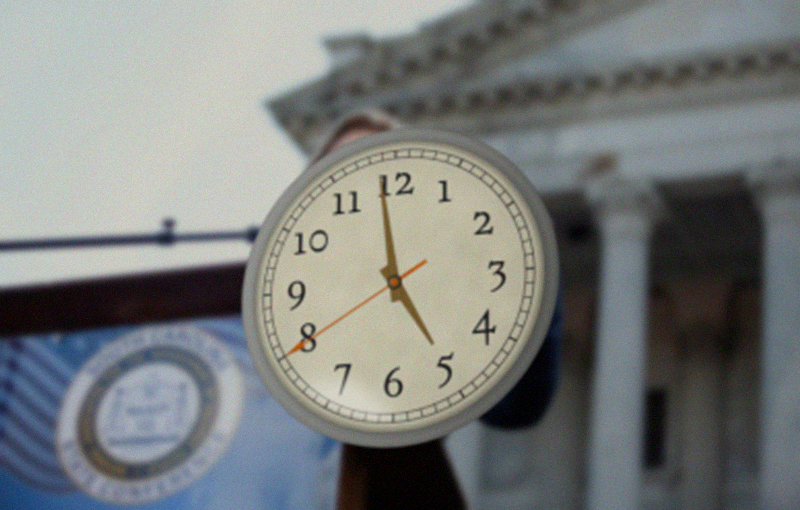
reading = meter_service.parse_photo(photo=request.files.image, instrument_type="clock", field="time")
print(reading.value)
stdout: 4:58:40
